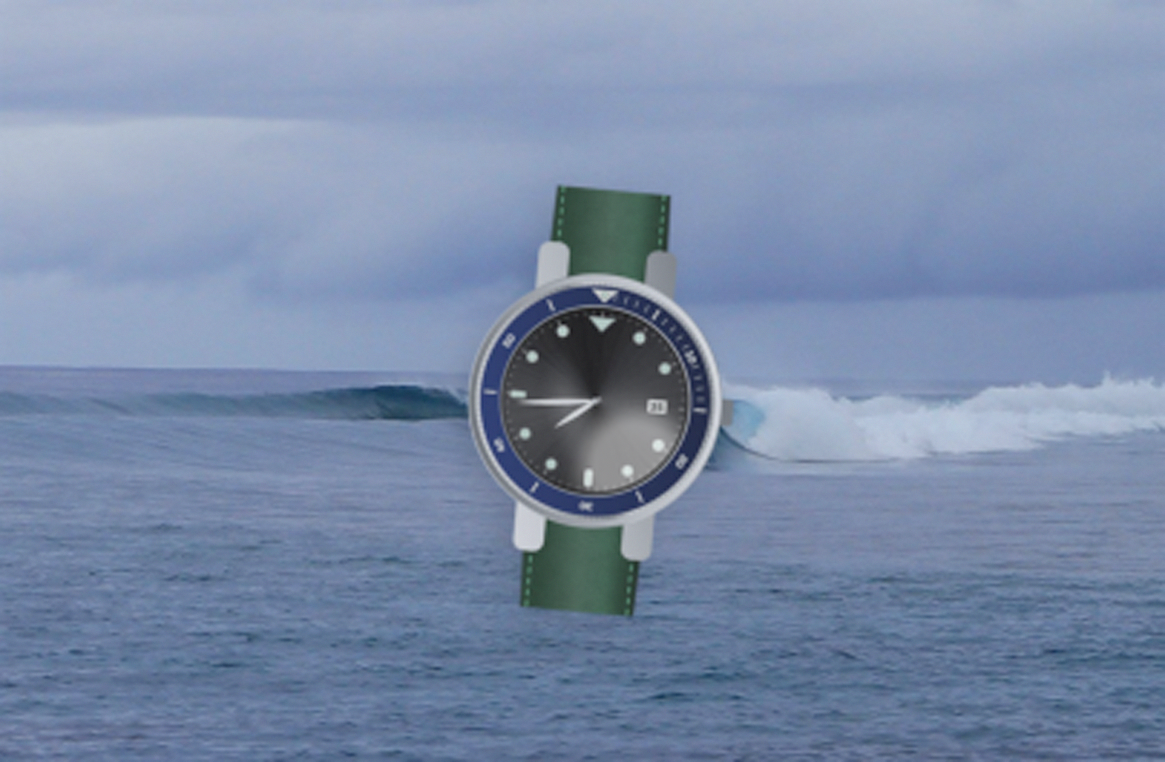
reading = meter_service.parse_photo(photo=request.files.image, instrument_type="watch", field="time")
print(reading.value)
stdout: 7:44
